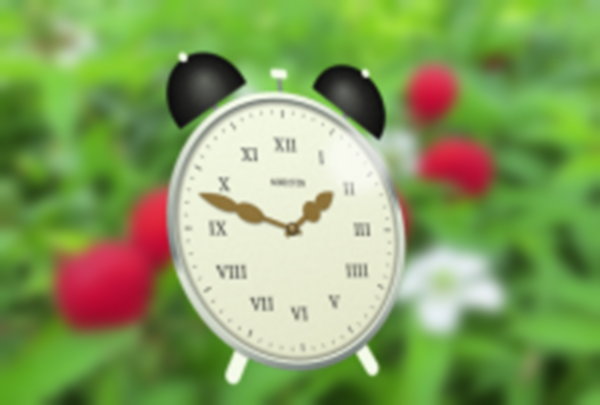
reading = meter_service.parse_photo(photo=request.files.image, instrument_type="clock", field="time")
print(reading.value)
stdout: 1:48
